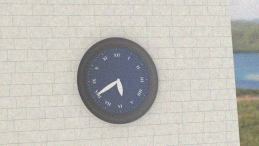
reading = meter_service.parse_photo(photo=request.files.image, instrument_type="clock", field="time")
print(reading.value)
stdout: 5:40
